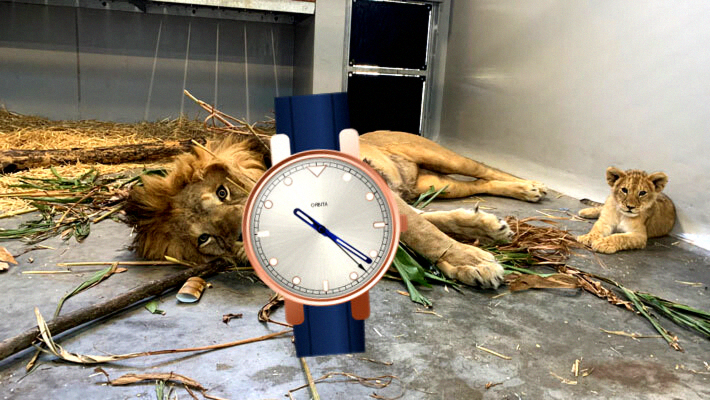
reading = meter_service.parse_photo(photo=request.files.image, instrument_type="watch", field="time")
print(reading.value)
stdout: 10:21:23
